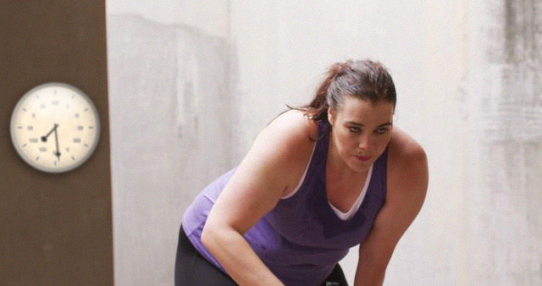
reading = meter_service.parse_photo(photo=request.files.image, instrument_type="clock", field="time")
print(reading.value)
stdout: 7:29
